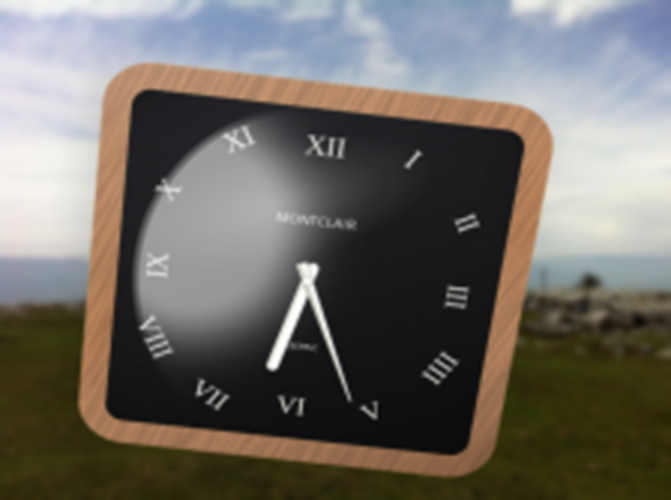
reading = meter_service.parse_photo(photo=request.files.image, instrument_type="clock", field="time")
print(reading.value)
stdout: 6:26
